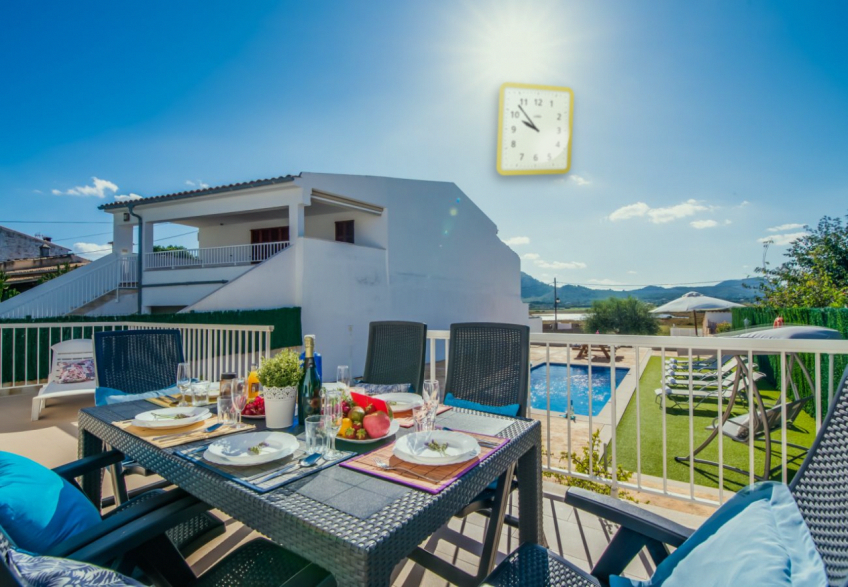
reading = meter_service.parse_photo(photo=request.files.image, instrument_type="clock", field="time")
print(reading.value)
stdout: 9:53
